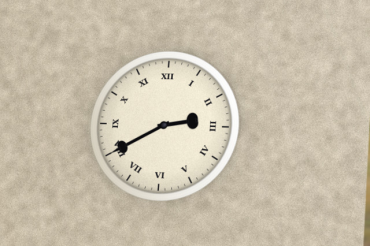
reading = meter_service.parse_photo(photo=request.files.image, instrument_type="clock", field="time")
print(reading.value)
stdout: 2:40
